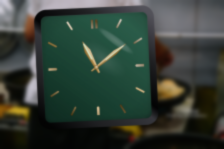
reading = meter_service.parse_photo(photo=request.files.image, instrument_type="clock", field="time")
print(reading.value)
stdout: 11:09
